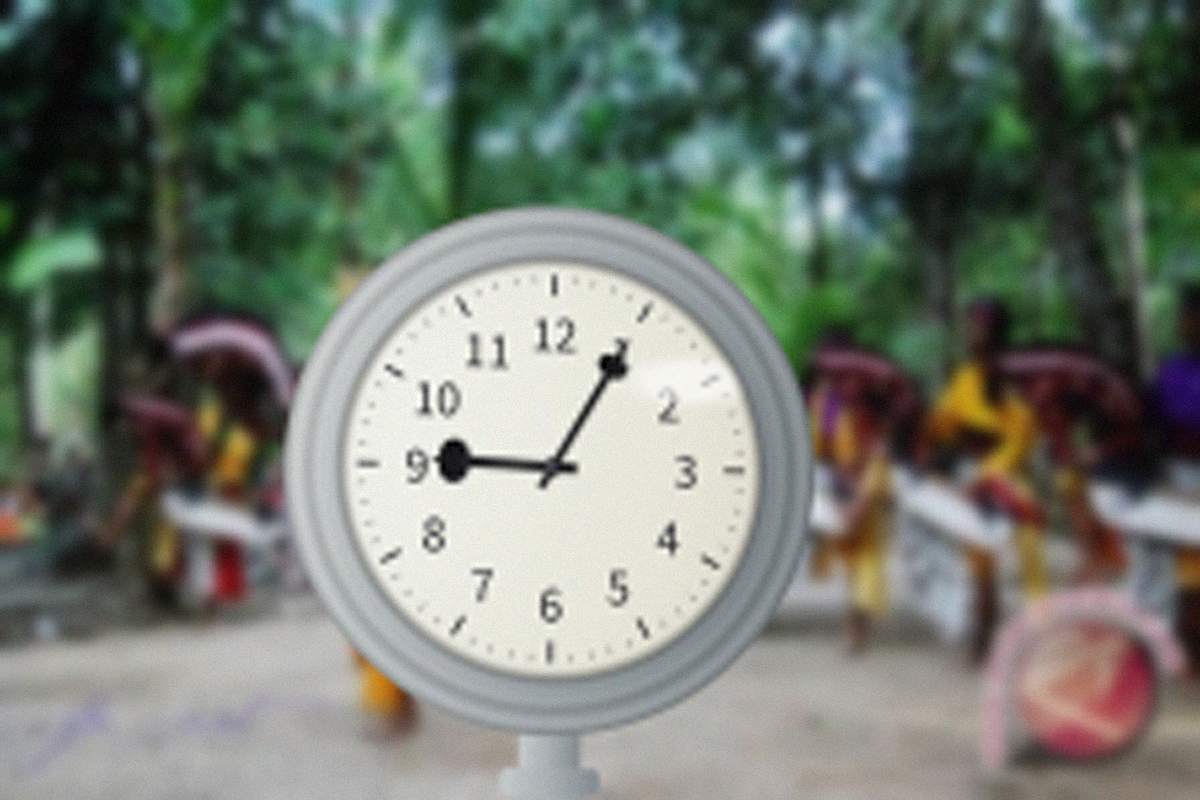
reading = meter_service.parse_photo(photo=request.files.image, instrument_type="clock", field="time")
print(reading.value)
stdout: 9:05
